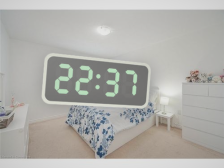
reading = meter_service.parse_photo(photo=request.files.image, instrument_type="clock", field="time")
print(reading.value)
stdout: 22:37
